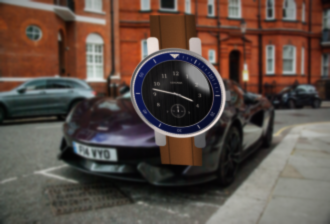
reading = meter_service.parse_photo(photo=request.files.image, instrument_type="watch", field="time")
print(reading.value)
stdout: 3:47
